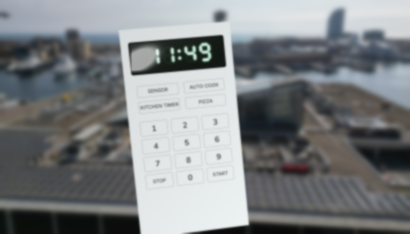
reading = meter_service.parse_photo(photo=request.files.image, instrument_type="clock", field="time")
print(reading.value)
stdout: 11:49
